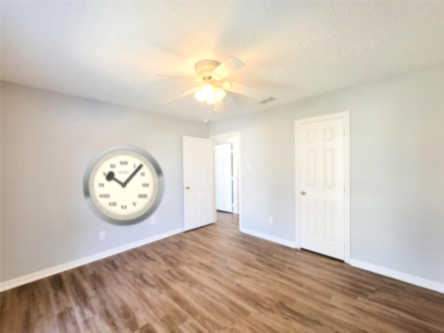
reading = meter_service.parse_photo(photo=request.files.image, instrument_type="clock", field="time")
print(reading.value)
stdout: 10:07
